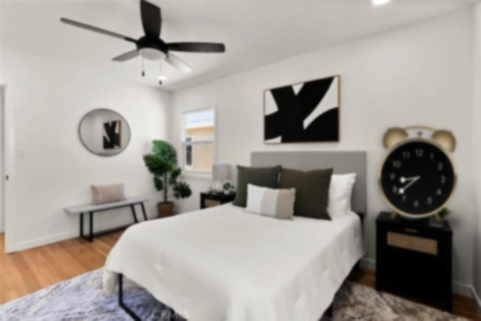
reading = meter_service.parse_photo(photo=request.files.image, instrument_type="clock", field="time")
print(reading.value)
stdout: 8:38
